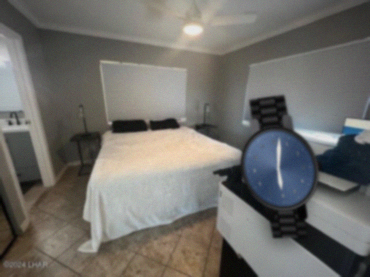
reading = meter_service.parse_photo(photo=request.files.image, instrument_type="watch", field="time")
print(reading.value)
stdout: 6:02
